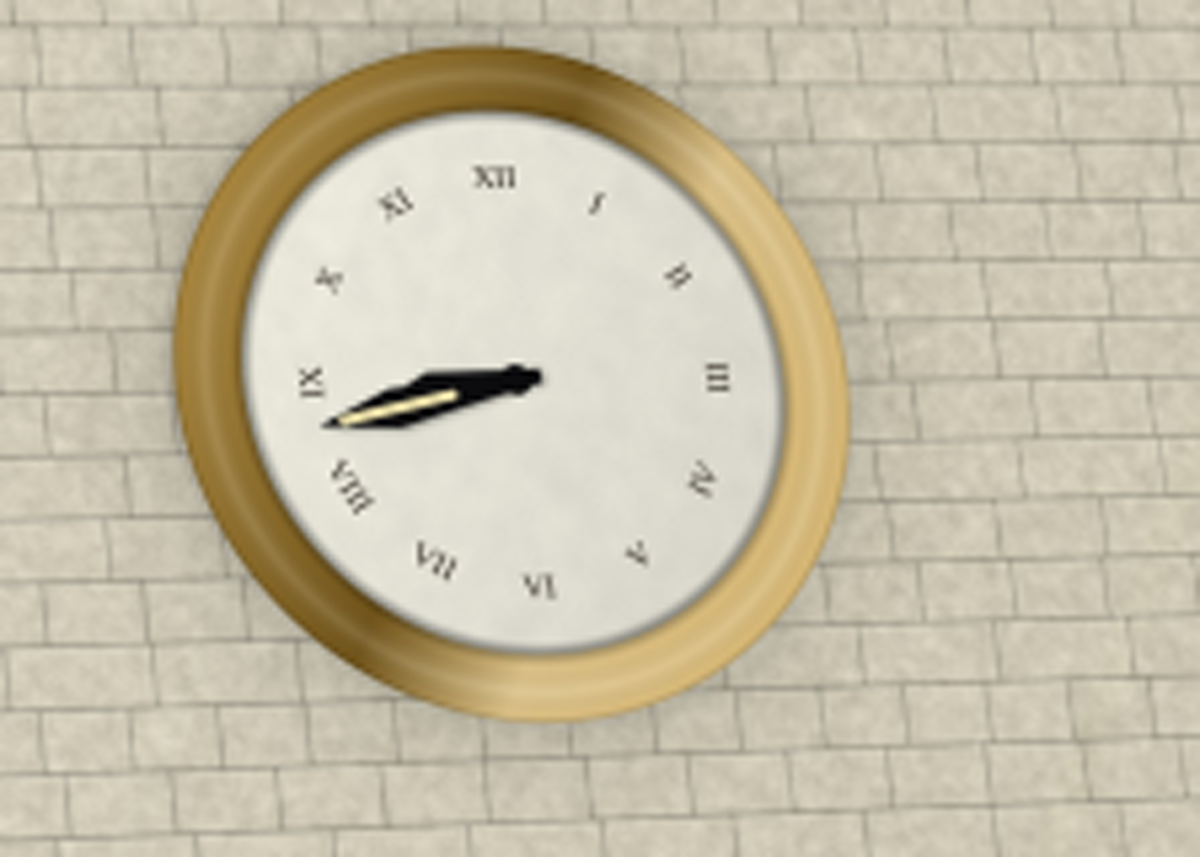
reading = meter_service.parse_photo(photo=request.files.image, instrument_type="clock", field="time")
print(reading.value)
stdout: 8:43
